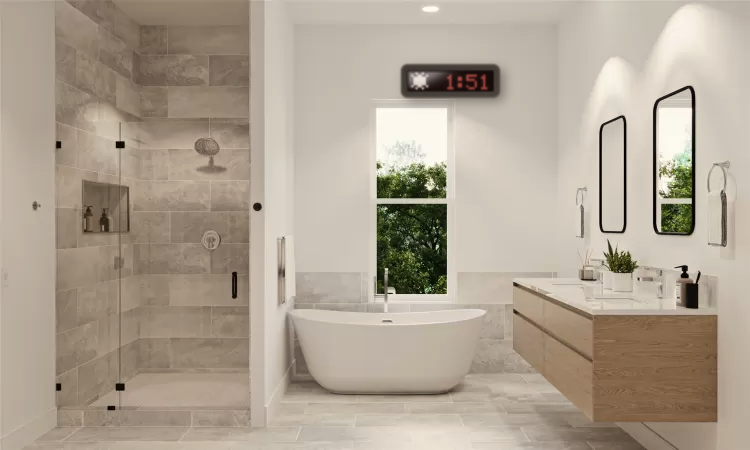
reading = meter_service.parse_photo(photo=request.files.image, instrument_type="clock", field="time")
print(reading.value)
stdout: 1:51
